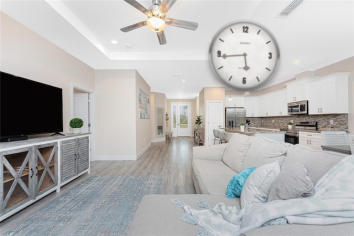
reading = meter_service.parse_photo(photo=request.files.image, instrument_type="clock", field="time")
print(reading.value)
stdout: 5:44
